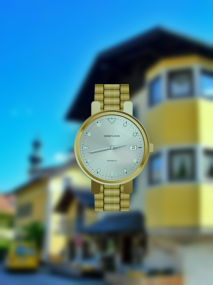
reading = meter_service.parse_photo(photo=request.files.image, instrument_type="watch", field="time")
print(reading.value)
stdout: 2:43
